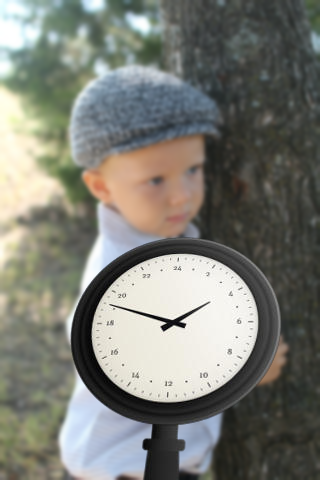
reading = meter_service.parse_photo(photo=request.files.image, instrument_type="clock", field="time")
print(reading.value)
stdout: 3:48
